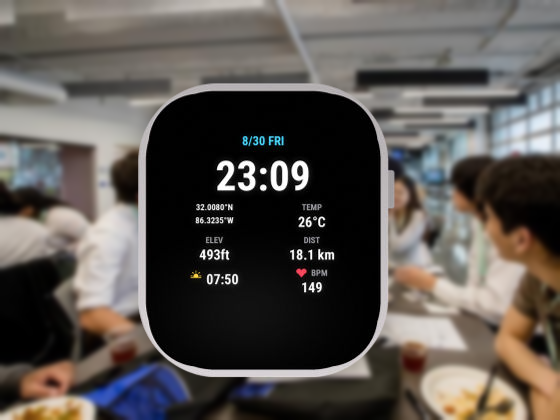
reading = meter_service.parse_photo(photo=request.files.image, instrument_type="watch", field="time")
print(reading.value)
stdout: 23:09
